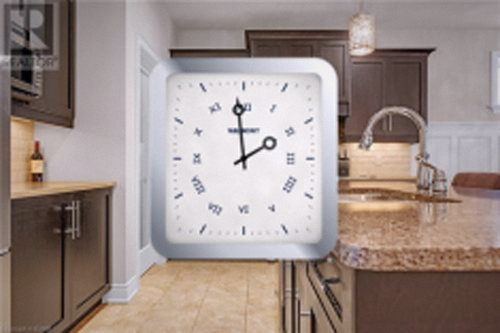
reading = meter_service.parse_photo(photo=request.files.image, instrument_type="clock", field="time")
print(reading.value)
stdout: 1:59
